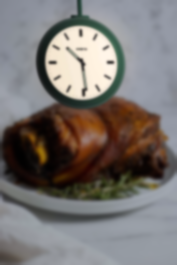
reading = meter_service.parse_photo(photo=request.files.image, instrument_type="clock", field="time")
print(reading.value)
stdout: 10:29
